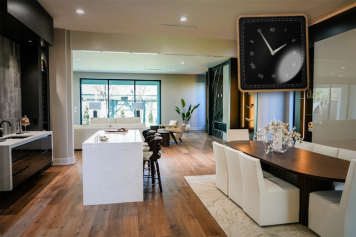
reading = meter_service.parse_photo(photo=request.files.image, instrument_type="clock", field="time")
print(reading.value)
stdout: 1:55
